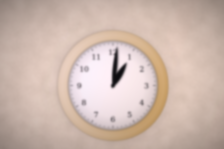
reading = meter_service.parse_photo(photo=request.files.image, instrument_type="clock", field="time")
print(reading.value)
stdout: 1:01
